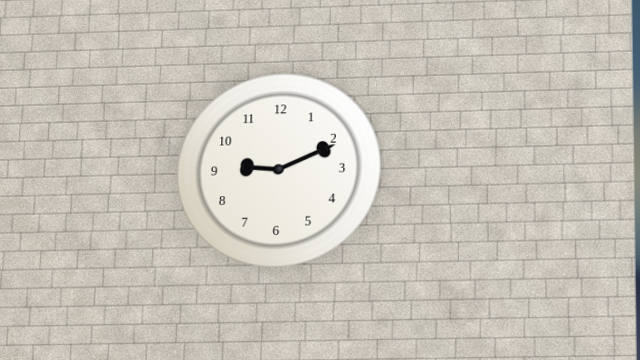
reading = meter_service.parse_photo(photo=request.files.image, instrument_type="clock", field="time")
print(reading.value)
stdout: 9:11
